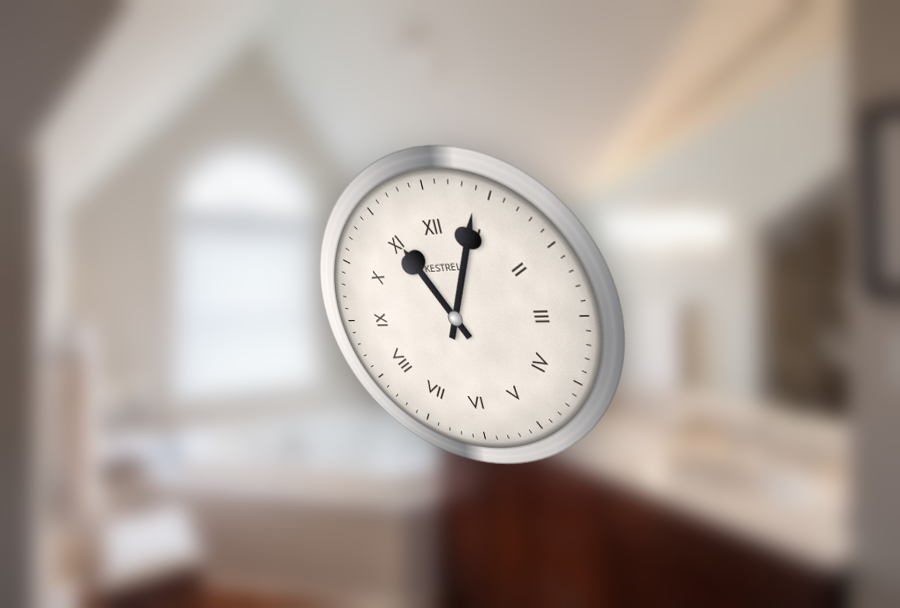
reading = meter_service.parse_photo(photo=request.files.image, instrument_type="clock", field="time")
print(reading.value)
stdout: 11:04
